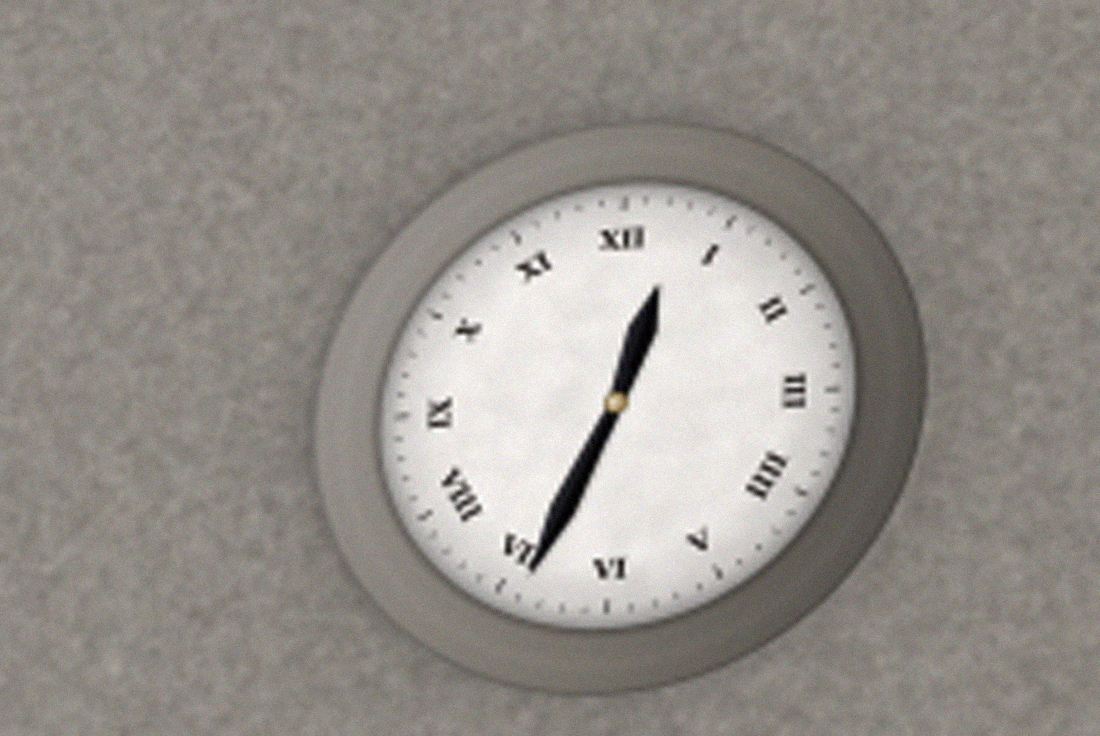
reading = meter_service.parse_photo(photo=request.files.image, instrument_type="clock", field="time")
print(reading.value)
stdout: 12:34
